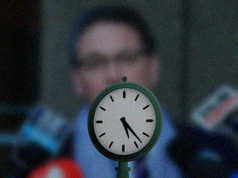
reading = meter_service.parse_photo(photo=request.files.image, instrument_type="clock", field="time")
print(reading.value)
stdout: 5:23
